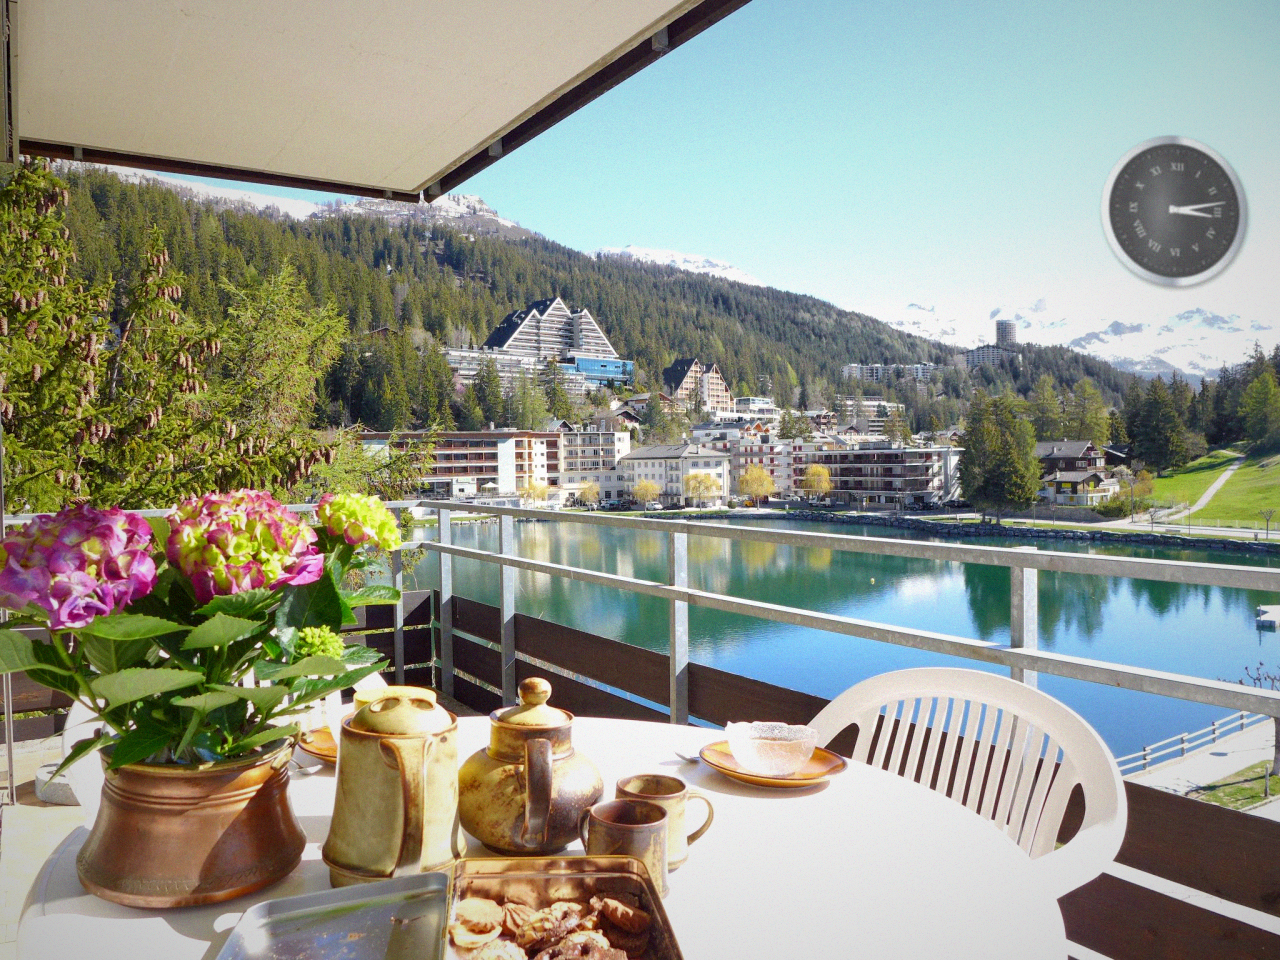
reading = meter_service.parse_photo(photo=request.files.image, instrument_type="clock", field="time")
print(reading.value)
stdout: 3:13
